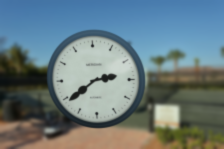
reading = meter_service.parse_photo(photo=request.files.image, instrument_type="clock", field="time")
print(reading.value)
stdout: 2:39
